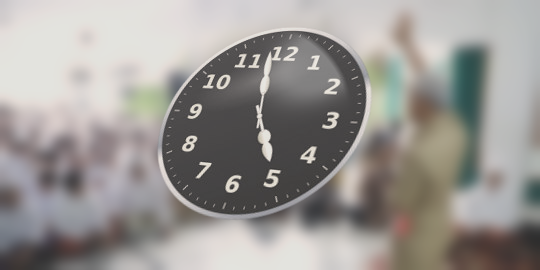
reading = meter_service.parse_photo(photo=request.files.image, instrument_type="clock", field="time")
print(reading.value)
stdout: 4:58
